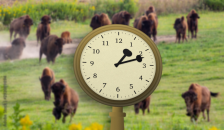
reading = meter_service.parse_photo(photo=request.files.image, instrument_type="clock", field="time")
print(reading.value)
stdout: 1:12
